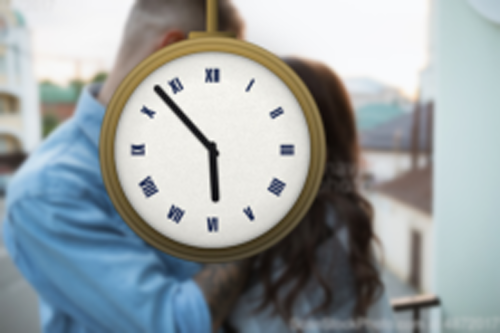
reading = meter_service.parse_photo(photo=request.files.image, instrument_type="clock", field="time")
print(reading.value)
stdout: 5:53
